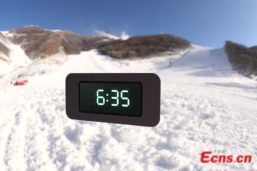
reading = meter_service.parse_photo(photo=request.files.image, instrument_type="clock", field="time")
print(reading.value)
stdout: 6:35
